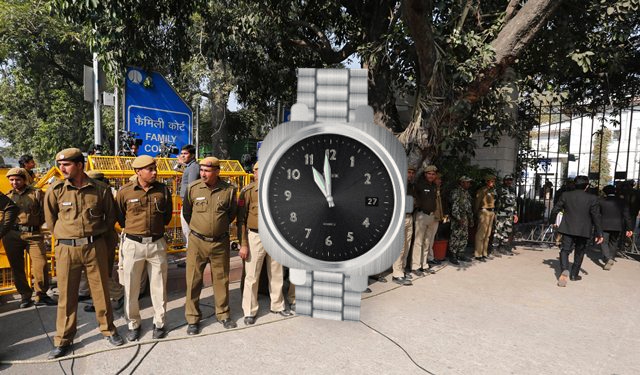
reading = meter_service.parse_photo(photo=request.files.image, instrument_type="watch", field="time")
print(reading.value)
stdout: 10:59
